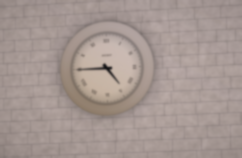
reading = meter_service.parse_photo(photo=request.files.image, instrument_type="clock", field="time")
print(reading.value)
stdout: 4:45
